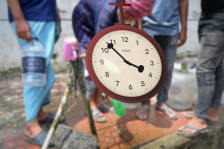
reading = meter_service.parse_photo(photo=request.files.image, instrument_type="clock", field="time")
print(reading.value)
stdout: 3:53
